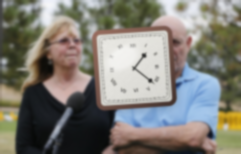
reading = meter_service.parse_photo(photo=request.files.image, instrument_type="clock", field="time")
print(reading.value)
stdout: 1:22
